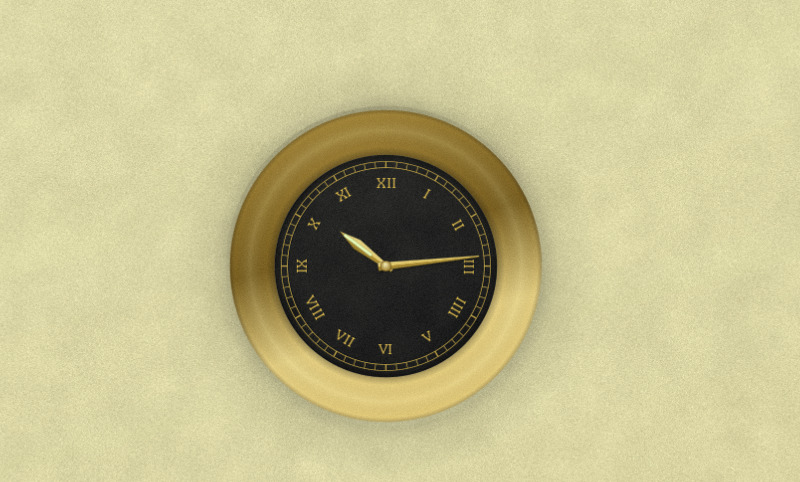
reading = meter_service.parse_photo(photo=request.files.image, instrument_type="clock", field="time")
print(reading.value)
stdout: 10:14
